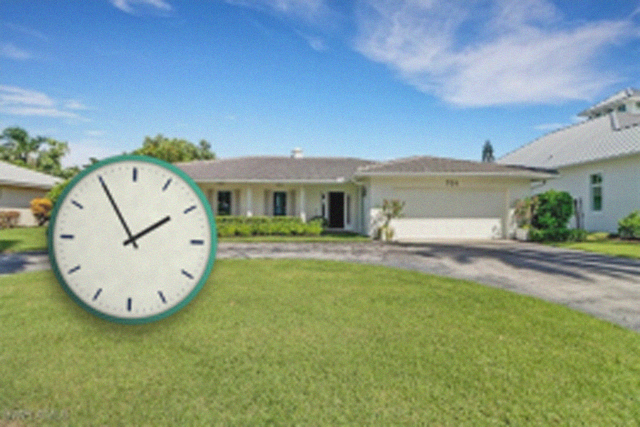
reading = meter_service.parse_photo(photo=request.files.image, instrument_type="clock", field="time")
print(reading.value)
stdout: 1:55
